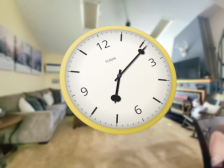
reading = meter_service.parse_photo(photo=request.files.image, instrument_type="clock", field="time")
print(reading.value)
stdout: 7:11
